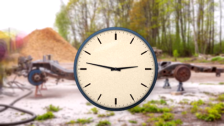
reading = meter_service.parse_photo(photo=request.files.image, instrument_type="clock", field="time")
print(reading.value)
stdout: 2:47
